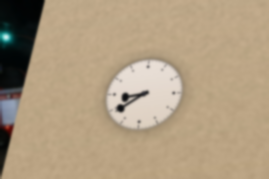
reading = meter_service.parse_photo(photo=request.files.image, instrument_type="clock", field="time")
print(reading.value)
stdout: 8:39
